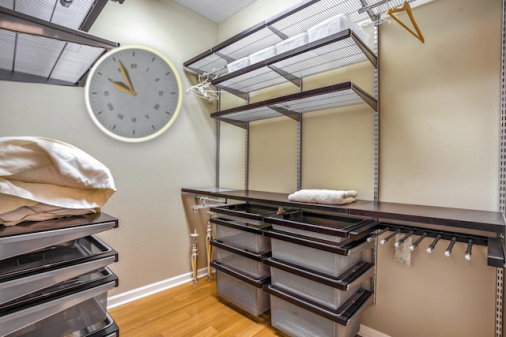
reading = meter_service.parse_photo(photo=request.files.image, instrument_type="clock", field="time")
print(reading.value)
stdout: 9:56
